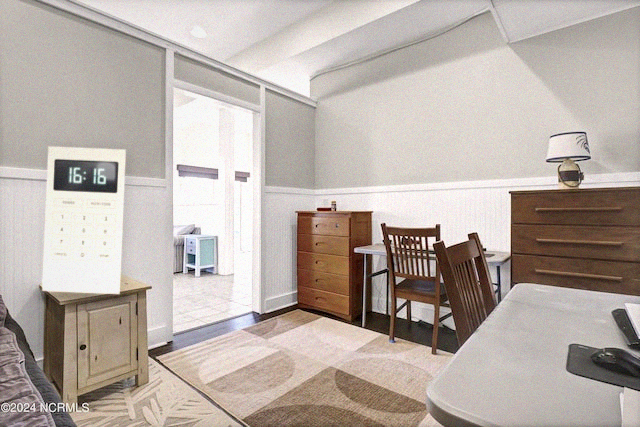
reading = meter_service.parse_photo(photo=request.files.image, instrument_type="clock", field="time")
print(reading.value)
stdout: 16:16
